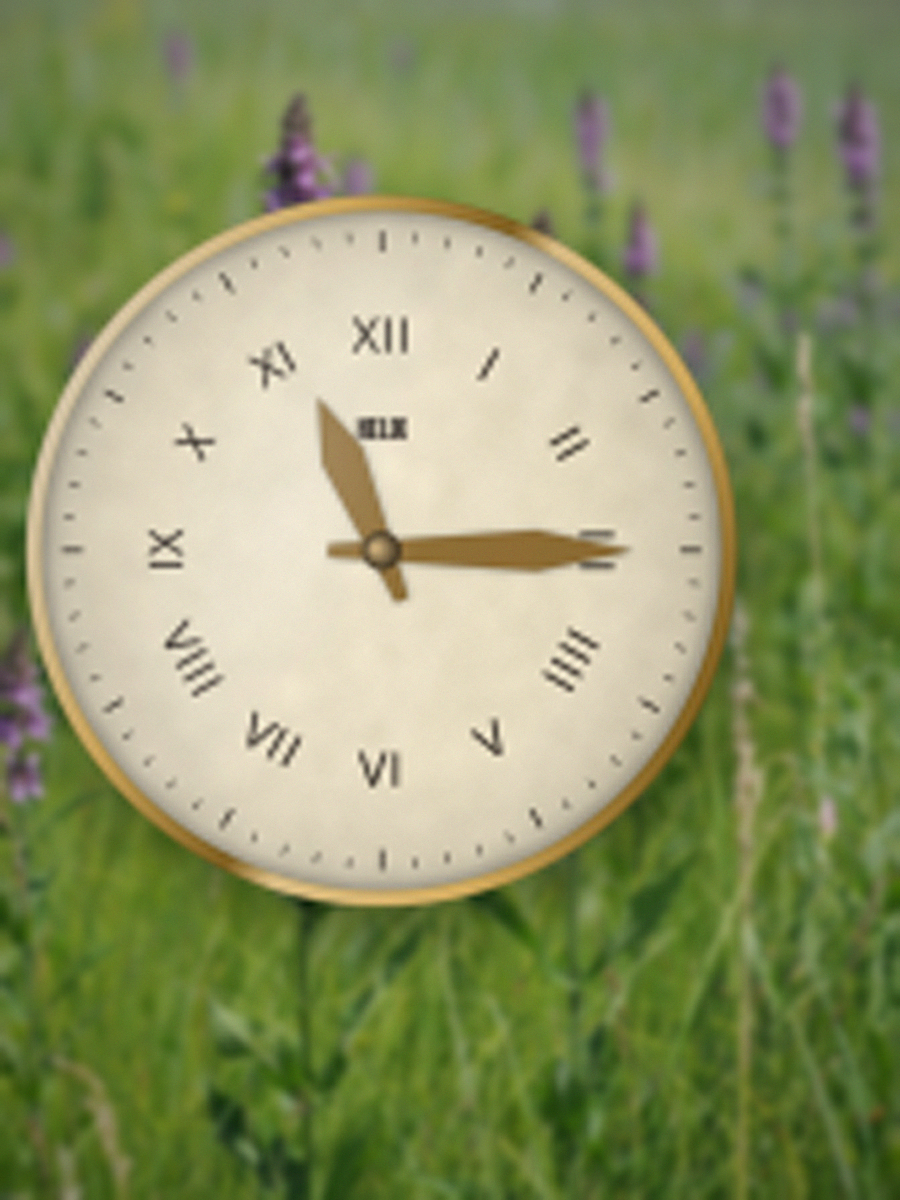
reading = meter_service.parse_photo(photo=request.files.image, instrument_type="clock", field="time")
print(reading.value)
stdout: 11:15
